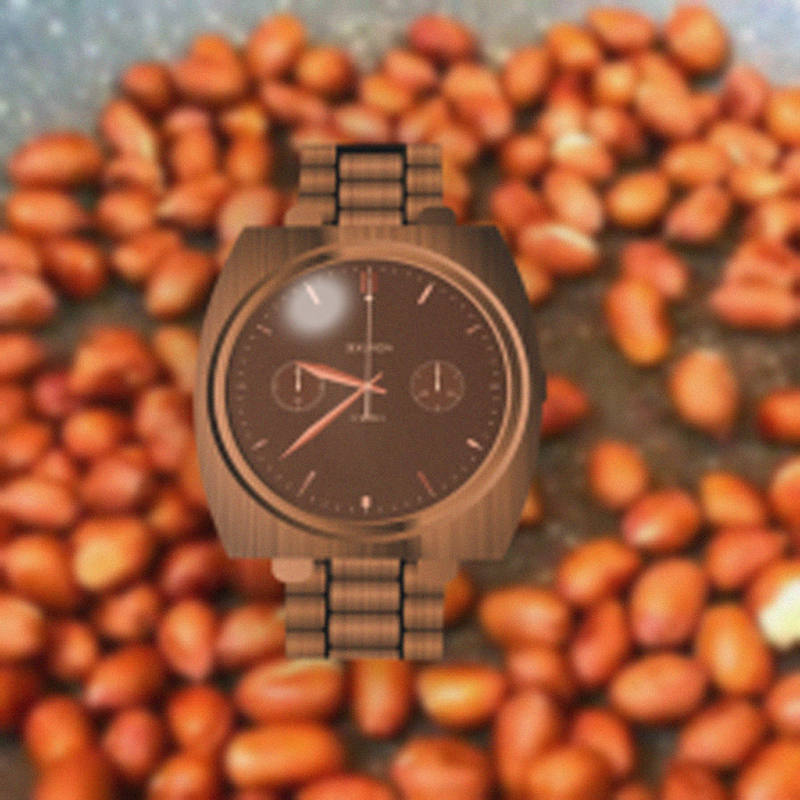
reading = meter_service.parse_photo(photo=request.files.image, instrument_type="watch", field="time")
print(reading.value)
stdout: 9:38
